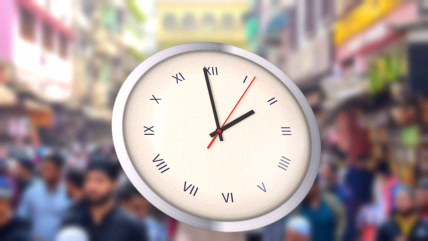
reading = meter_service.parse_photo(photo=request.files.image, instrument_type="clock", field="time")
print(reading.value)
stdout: 1:59:06
